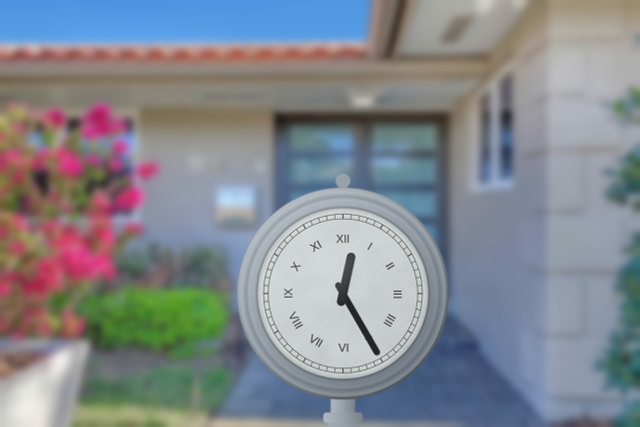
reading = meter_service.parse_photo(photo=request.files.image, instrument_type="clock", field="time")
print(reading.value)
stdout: 12:25
